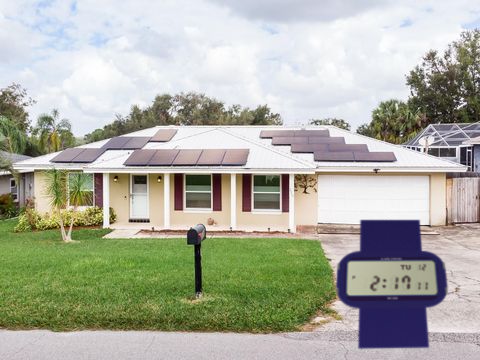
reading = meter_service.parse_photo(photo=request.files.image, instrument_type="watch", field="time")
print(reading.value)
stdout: 2:17:11
